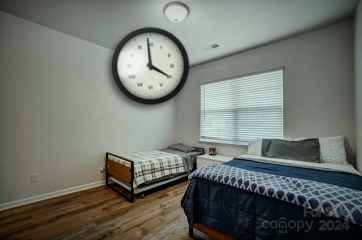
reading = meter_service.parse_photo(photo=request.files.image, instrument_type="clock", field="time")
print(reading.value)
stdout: 3:59
